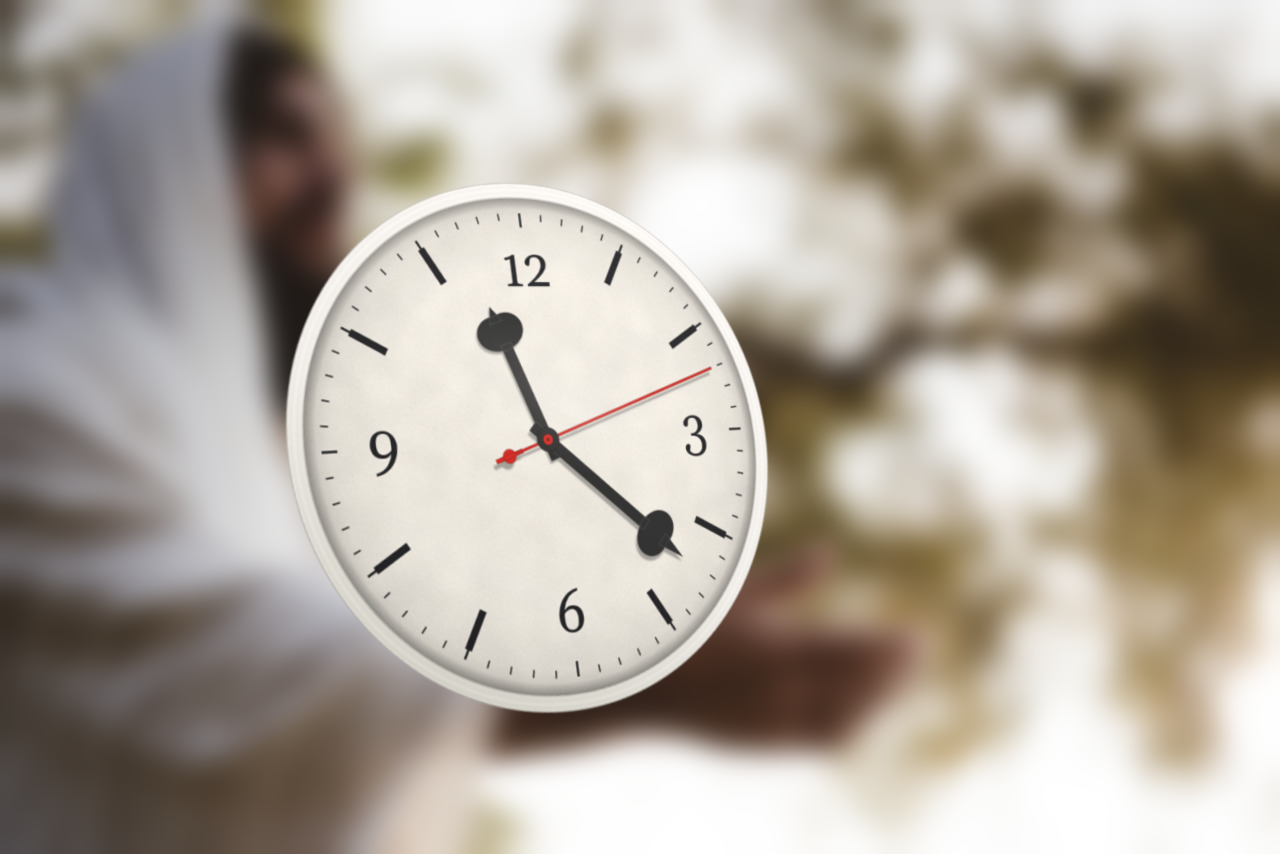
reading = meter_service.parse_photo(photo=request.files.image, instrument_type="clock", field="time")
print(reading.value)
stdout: 11:22:12
